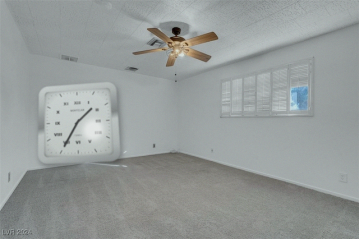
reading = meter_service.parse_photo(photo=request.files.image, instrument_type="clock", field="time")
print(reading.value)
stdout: 1:35
